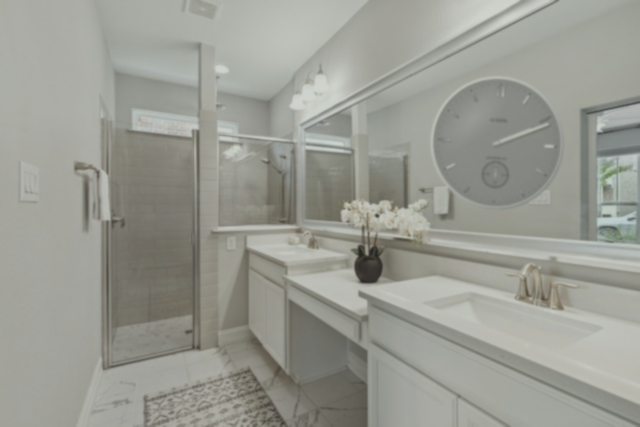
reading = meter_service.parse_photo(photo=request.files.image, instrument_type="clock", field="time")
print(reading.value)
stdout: 2:11
